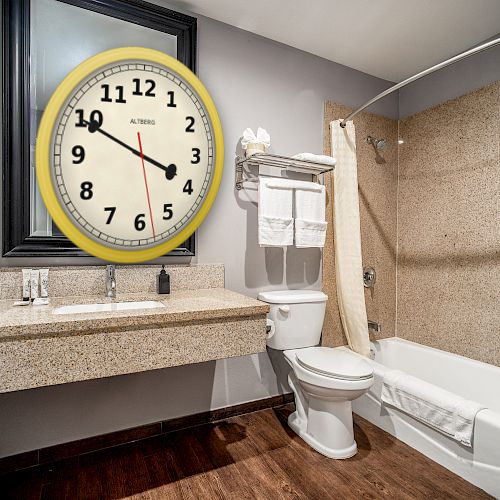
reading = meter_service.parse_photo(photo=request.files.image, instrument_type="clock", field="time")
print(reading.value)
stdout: 3:49:28
